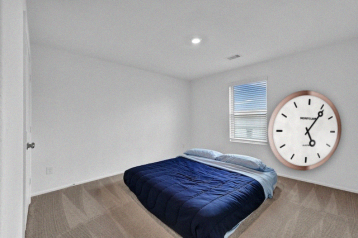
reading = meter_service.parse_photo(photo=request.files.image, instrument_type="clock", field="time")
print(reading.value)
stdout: 5:06
